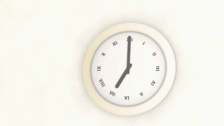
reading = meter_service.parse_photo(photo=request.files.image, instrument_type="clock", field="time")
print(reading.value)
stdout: 7:00
